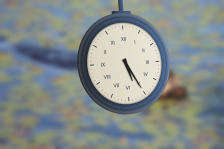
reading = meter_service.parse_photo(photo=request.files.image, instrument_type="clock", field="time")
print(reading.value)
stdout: 5:25
